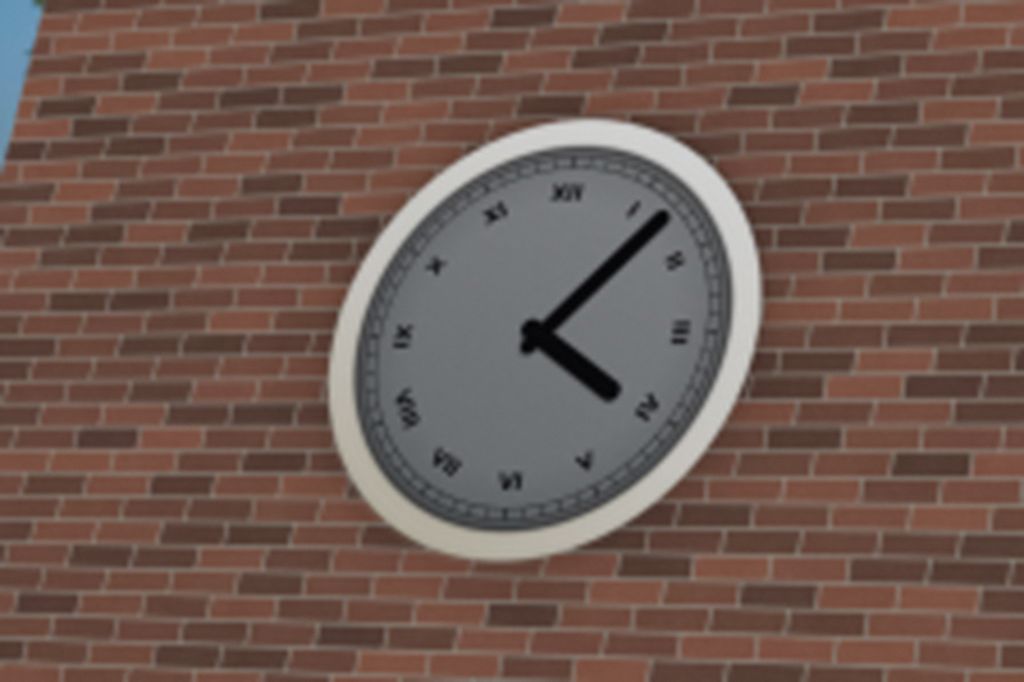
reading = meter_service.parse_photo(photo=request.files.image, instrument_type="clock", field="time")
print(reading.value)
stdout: 4:07
